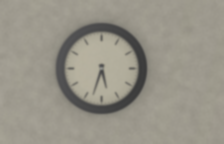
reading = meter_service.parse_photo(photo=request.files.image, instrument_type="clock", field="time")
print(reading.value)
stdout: 5:33
